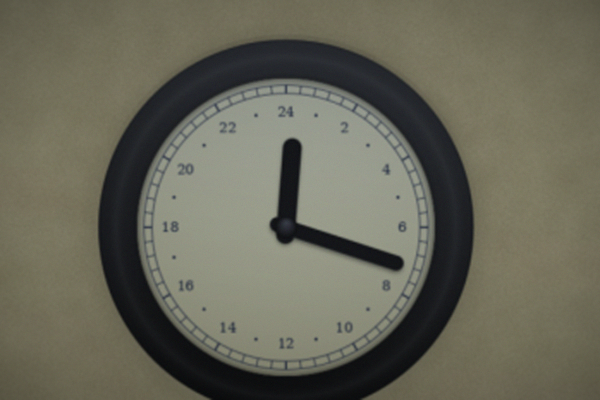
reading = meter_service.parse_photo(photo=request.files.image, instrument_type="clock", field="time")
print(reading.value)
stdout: 0:18
